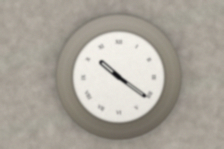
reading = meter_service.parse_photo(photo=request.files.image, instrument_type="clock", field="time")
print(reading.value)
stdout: 10:21
